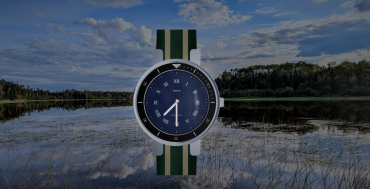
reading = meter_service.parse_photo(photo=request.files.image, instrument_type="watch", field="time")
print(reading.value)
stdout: 7:30
